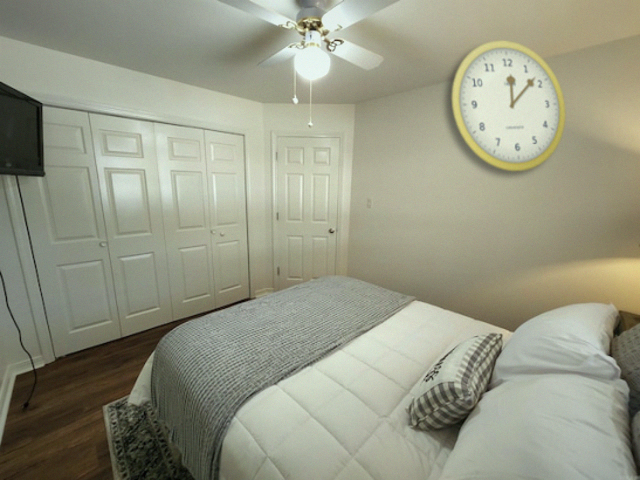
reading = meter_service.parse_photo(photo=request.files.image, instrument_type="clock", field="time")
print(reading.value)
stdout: 12:08
